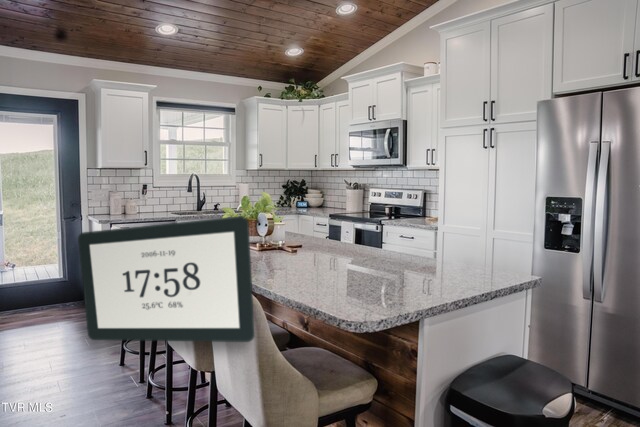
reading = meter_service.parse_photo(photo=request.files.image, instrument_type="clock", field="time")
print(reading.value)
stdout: 17:58
